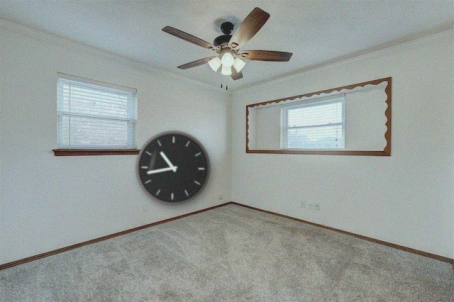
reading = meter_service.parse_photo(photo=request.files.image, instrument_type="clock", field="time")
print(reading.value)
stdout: 10:43
